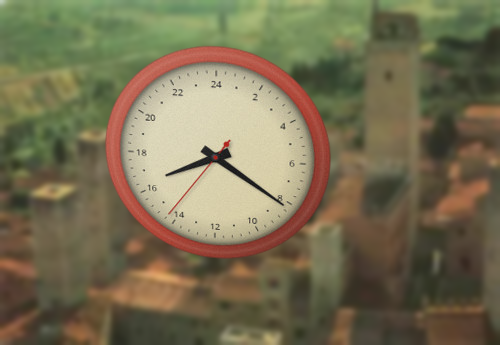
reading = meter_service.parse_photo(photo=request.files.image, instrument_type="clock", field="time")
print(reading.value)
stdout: 16:20:36
